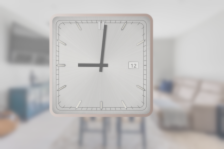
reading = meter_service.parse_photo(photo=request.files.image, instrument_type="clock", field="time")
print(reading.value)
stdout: 9:01
